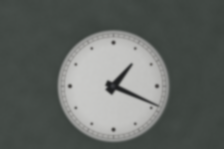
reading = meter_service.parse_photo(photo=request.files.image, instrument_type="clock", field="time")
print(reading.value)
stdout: 1:19
